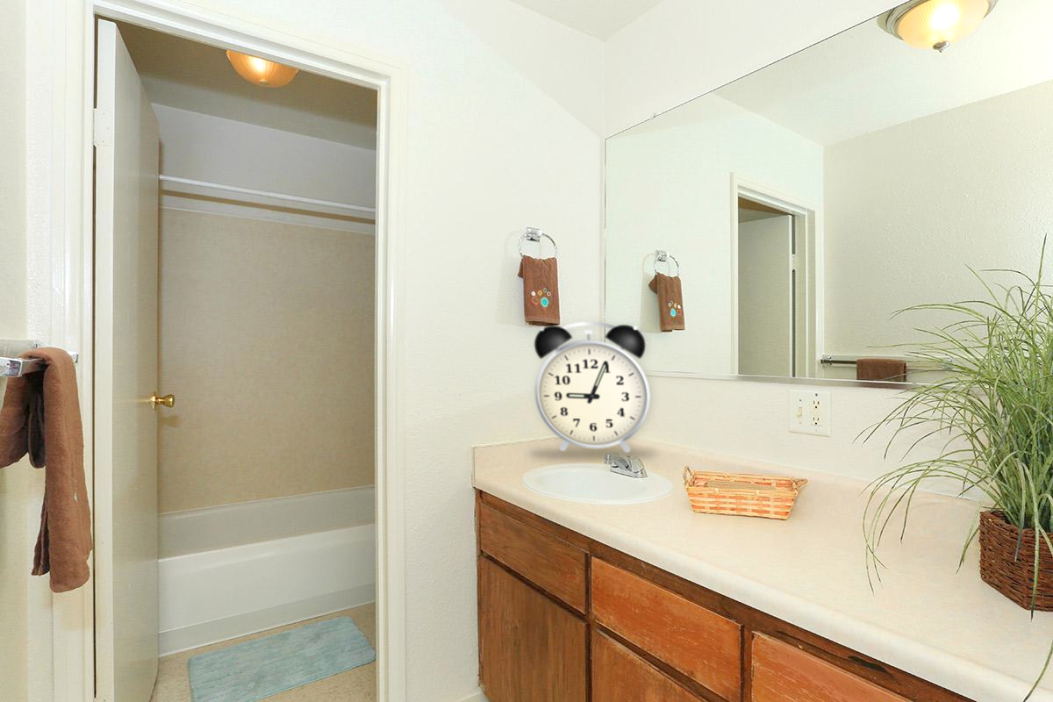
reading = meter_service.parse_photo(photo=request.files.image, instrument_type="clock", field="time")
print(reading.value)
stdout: 9:04
